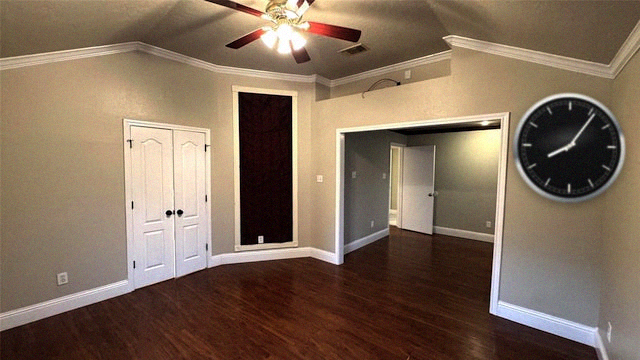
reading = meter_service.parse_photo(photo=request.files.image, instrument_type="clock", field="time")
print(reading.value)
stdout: 8:06
